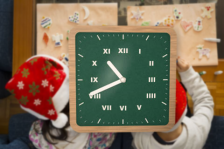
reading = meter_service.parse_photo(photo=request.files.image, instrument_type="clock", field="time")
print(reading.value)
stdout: 10:41
